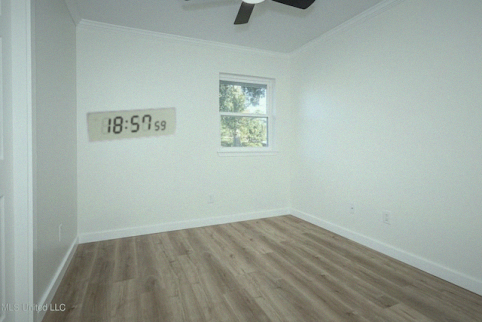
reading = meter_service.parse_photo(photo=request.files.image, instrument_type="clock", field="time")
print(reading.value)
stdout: 18:57:59
